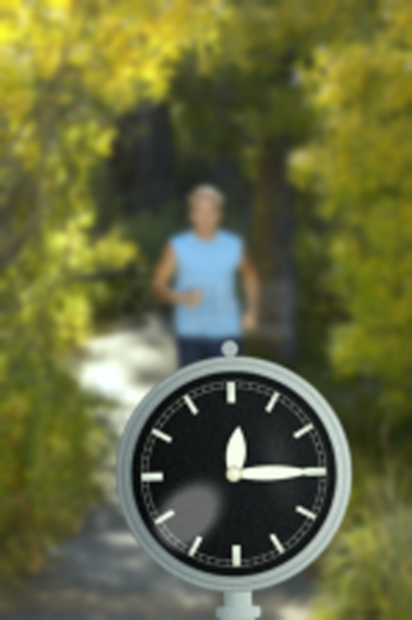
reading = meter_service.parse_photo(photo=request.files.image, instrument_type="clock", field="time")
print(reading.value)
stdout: 12:15
